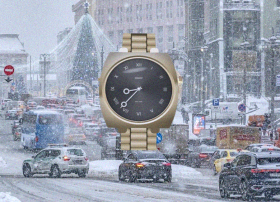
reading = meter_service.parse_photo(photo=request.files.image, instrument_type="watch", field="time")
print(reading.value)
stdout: 8:37
